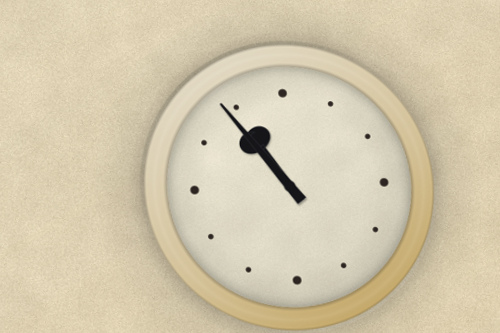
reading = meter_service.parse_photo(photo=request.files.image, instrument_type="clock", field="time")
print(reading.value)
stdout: 10:54
